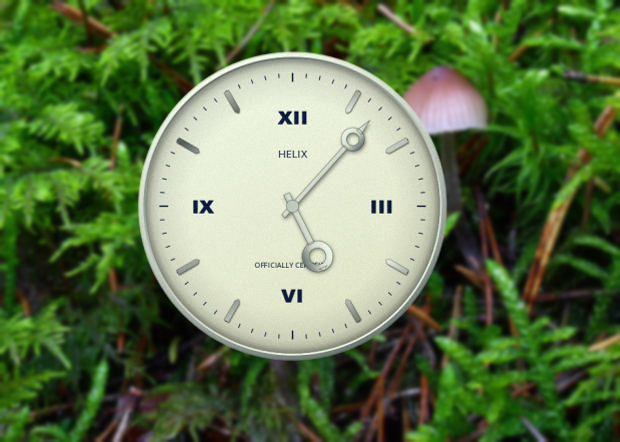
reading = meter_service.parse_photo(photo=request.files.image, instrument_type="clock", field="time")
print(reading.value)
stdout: 5:07
